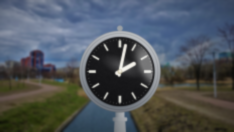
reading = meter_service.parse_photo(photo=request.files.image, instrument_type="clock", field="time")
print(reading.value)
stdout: 2:02
